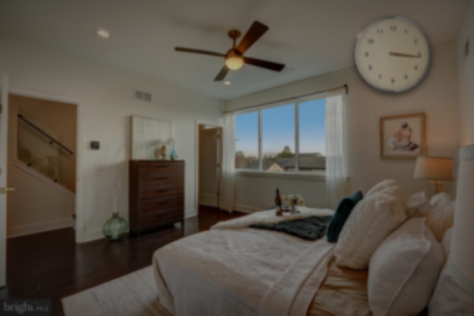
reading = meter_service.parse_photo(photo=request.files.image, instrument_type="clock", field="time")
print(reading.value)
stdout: 3:16
